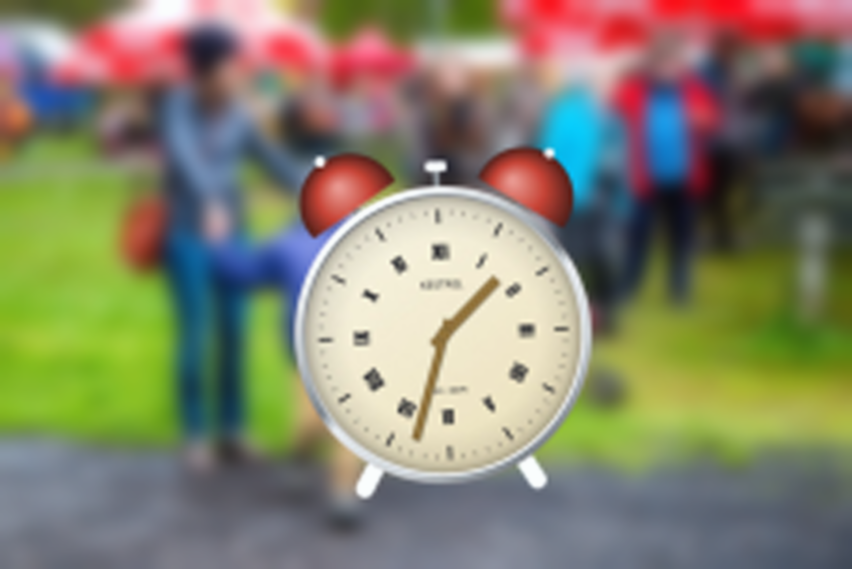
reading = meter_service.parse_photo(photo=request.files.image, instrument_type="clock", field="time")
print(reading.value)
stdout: 1:33
